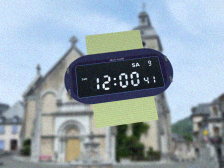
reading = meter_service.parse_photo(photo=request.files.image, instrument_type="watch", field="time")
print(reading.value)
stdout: 12:00:41
